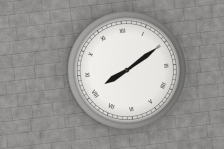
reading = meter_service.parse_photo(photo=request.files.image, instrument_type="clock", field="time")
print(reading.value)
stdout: 8:10
